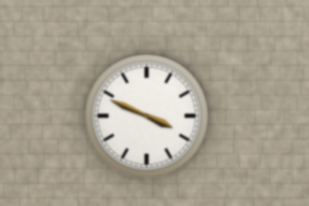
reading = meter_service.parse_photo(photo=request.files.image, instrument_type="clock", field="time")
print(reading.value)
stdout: 3:49
